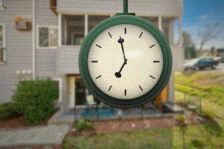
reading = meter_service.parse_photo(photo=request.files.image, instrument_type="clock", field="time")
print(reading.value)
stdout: 6:58
